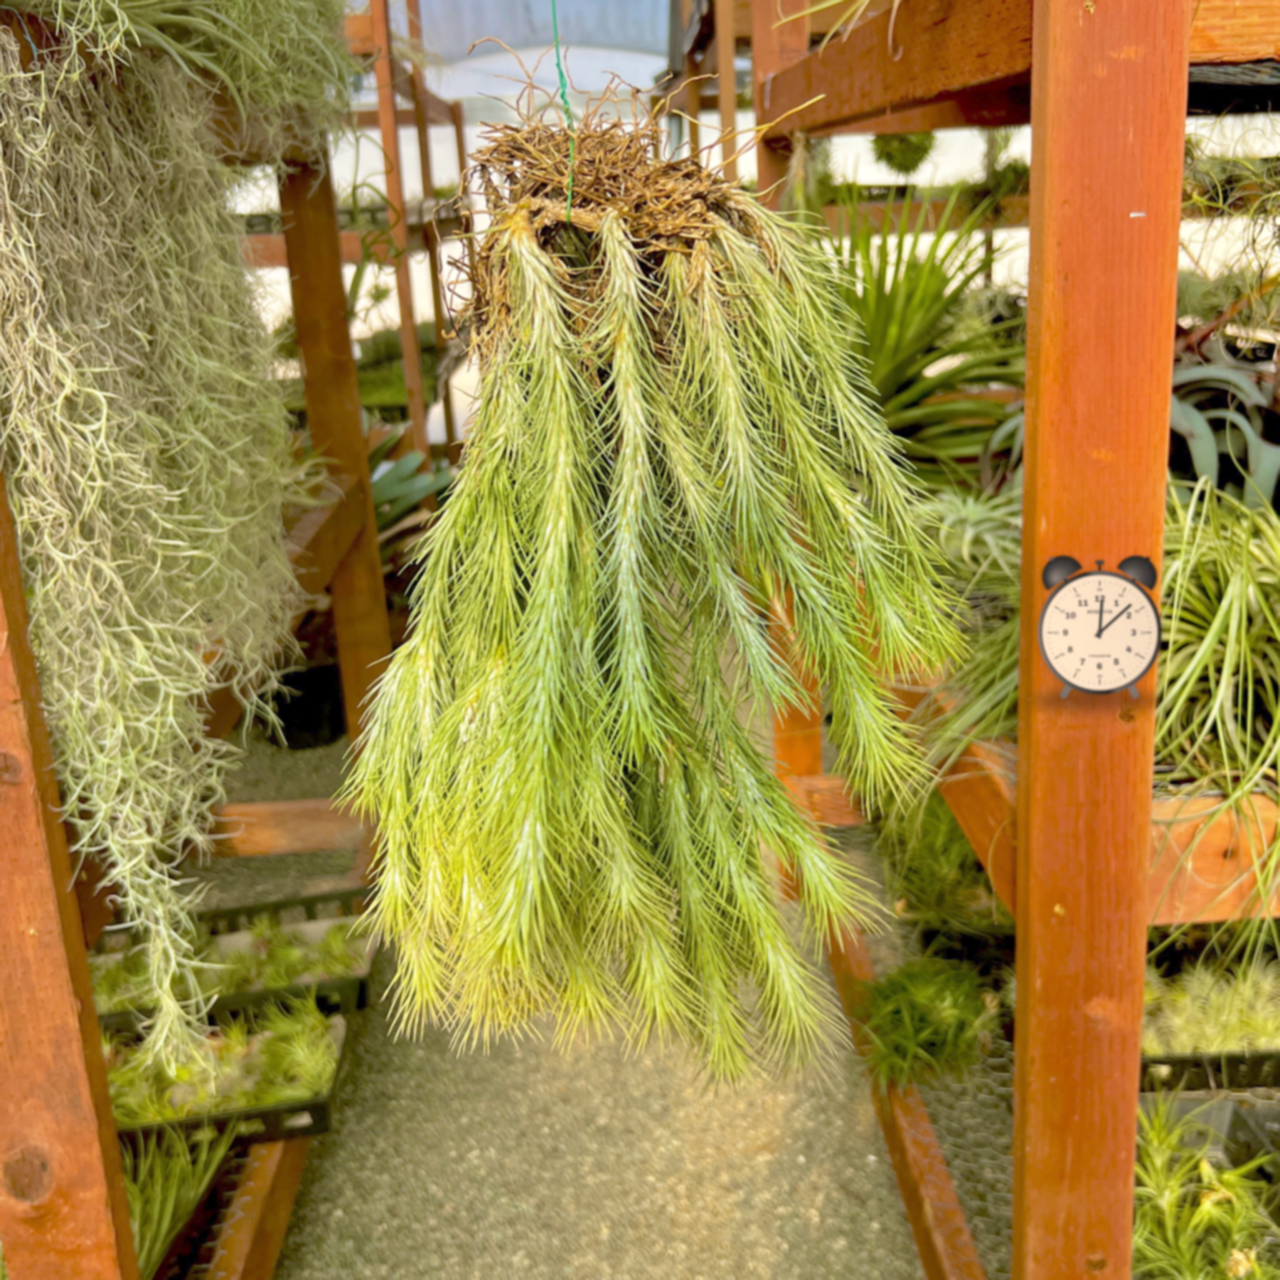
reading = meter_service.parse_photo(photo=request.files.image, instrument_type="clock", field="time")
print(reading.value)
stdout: 12:08
